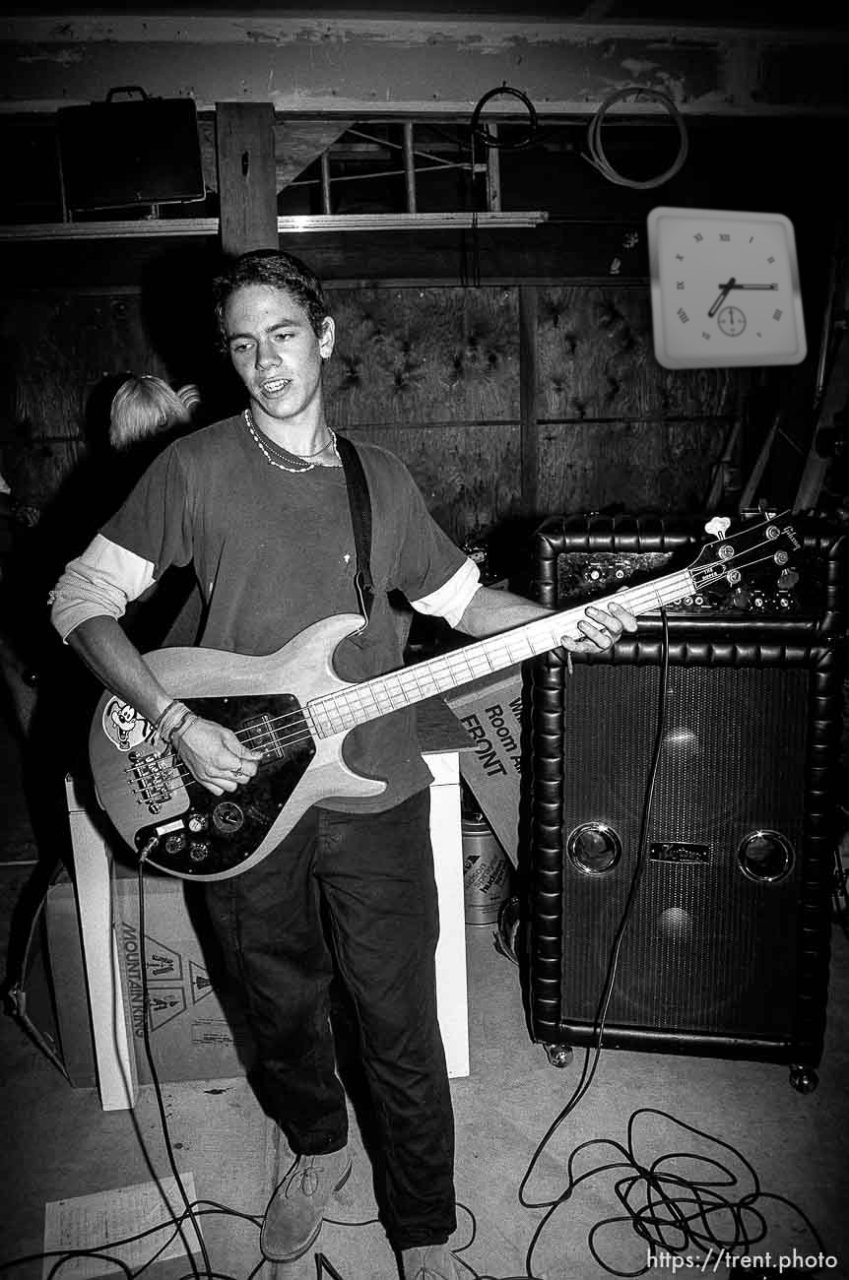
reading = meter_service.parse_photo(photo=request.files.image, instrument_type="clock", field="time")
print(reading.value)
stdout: 7:15
